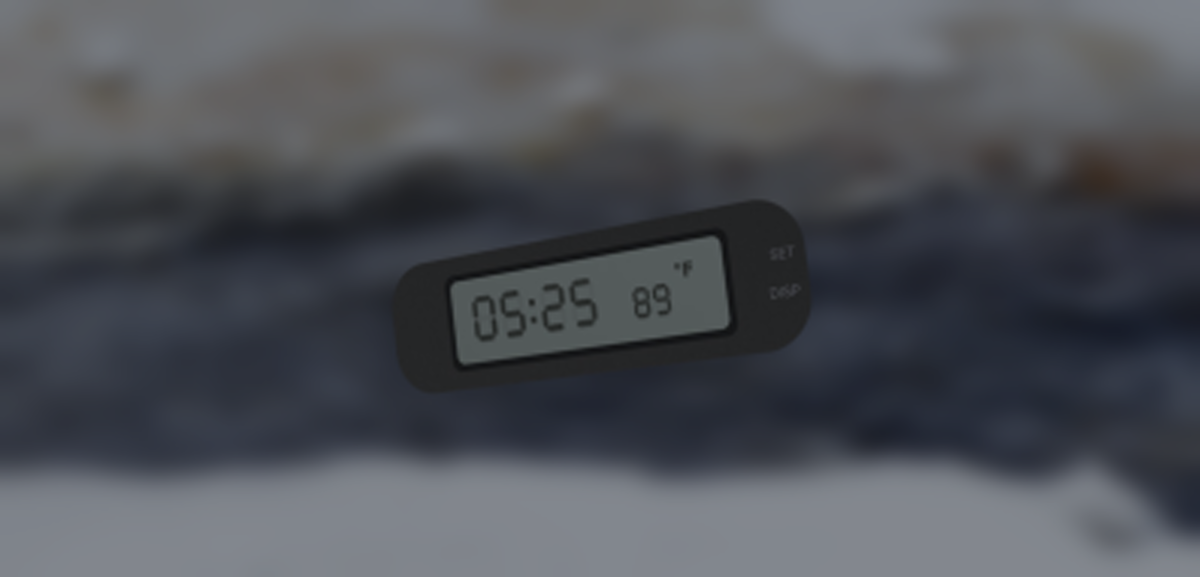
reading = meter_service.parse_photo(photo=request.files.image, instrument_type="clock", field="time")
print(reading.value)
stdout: 5:25
